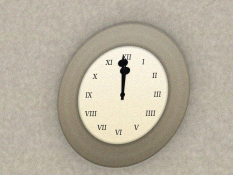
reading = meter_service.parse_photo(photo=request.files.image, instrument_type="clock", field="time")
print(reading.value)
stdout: 11:59
